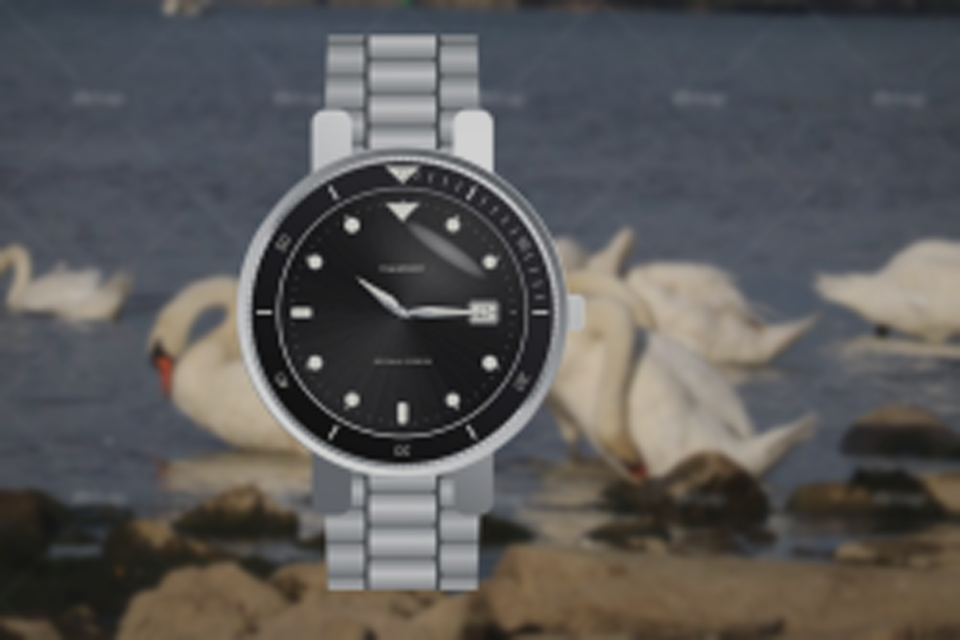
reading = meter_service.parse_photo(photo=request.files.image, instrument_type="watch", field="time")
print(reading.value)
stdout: 10:15
